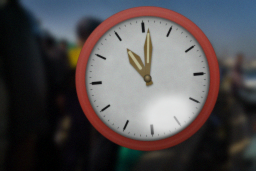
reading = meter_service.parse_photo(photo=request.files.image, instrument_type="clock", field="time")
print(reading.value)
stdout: 11:01
